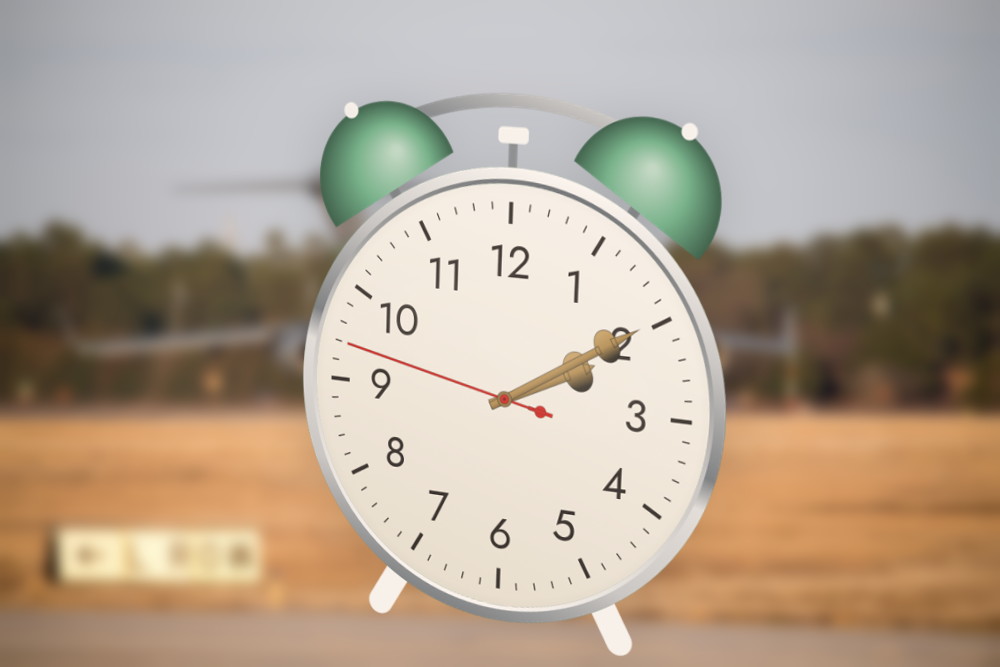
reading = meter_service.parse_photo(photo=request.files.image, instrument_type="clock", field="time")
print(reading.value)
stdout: 2:09:47
